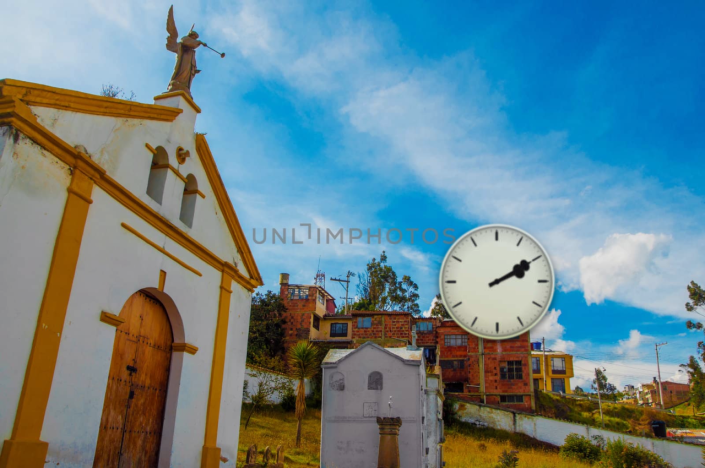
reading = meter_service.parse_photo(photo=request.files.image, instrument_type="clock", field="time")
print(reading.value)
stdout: 2:10
